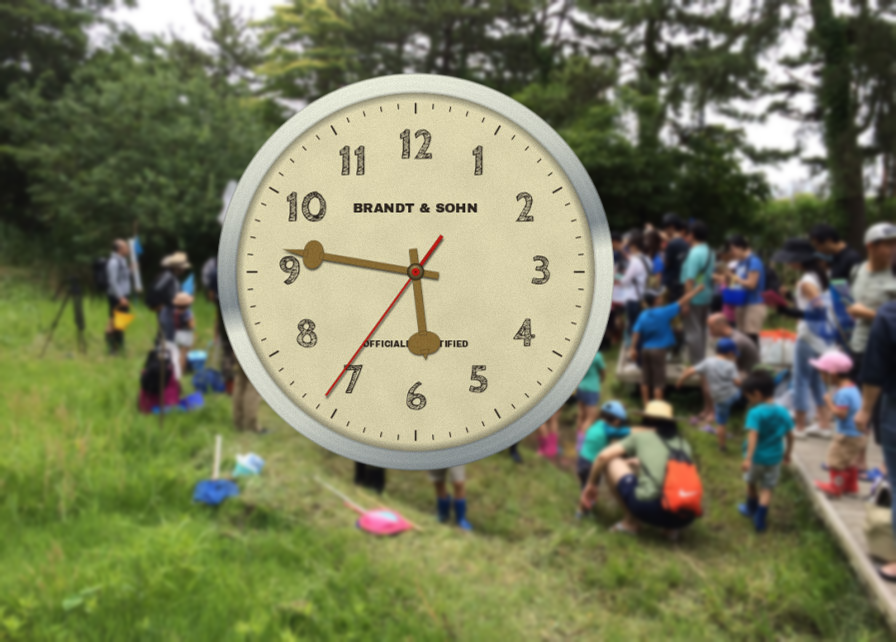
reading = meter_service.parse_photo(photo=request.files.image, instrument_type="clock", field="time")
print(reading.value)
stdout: 5:46:36
